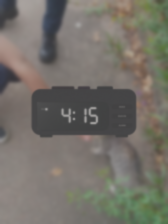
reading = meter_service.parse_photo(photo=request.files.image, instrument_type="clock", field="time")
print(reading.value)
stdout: 4:15
